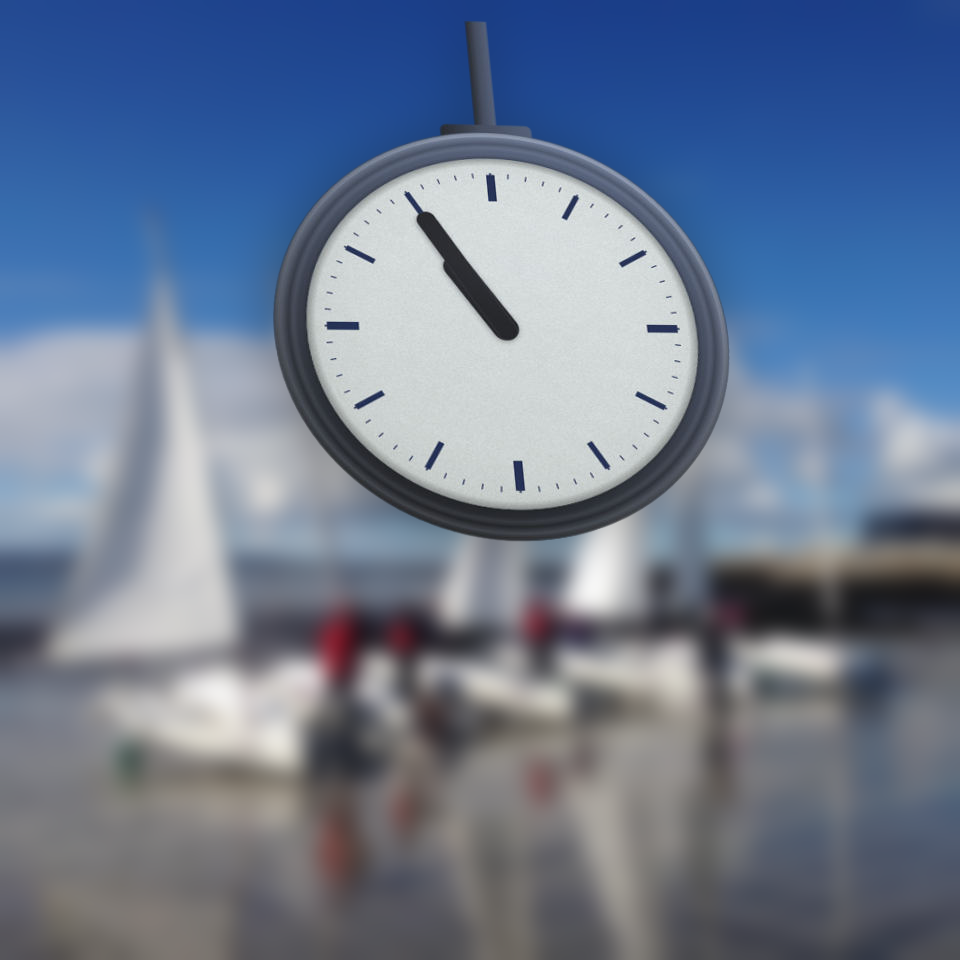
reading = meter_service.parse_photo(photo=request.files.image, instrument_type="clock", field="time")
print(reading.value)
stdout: 10:55
